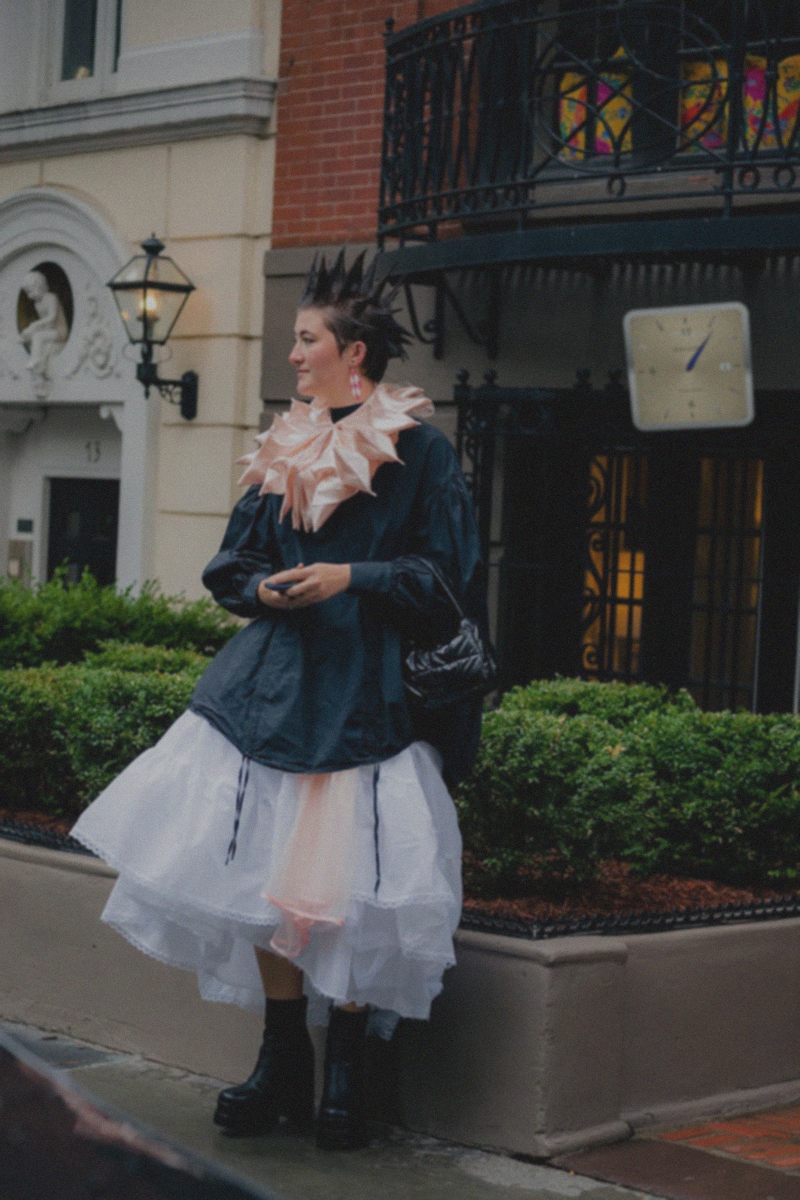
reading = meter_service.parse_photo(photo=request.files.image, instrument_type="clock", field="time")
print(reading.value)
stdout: 1:06
